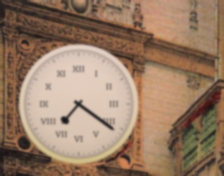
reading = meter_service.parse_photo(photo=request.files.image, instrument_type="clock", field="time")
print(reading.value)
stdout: 7:21
